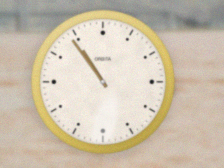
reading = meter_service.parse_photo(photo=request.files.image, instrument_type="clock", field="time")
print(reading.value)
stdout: 10:54
